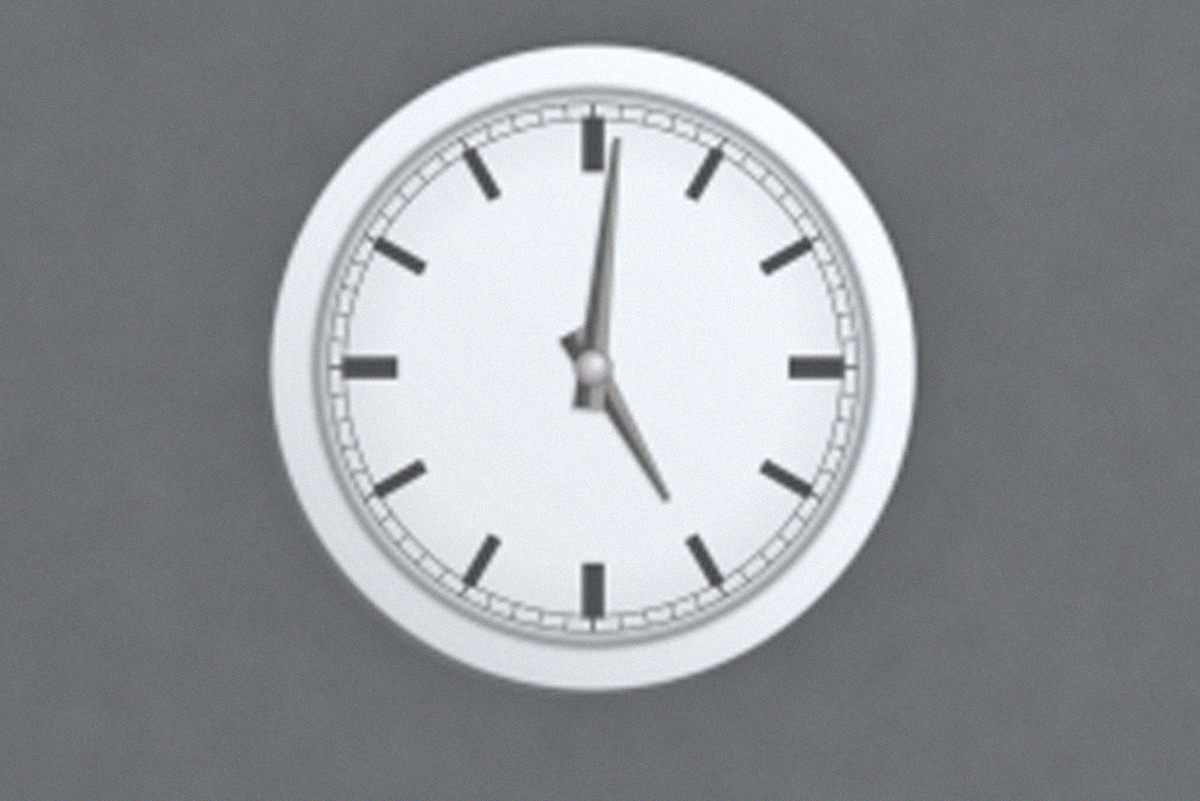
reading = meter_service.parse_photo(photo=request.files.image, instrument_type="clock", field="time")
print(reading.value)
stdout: 5:01
